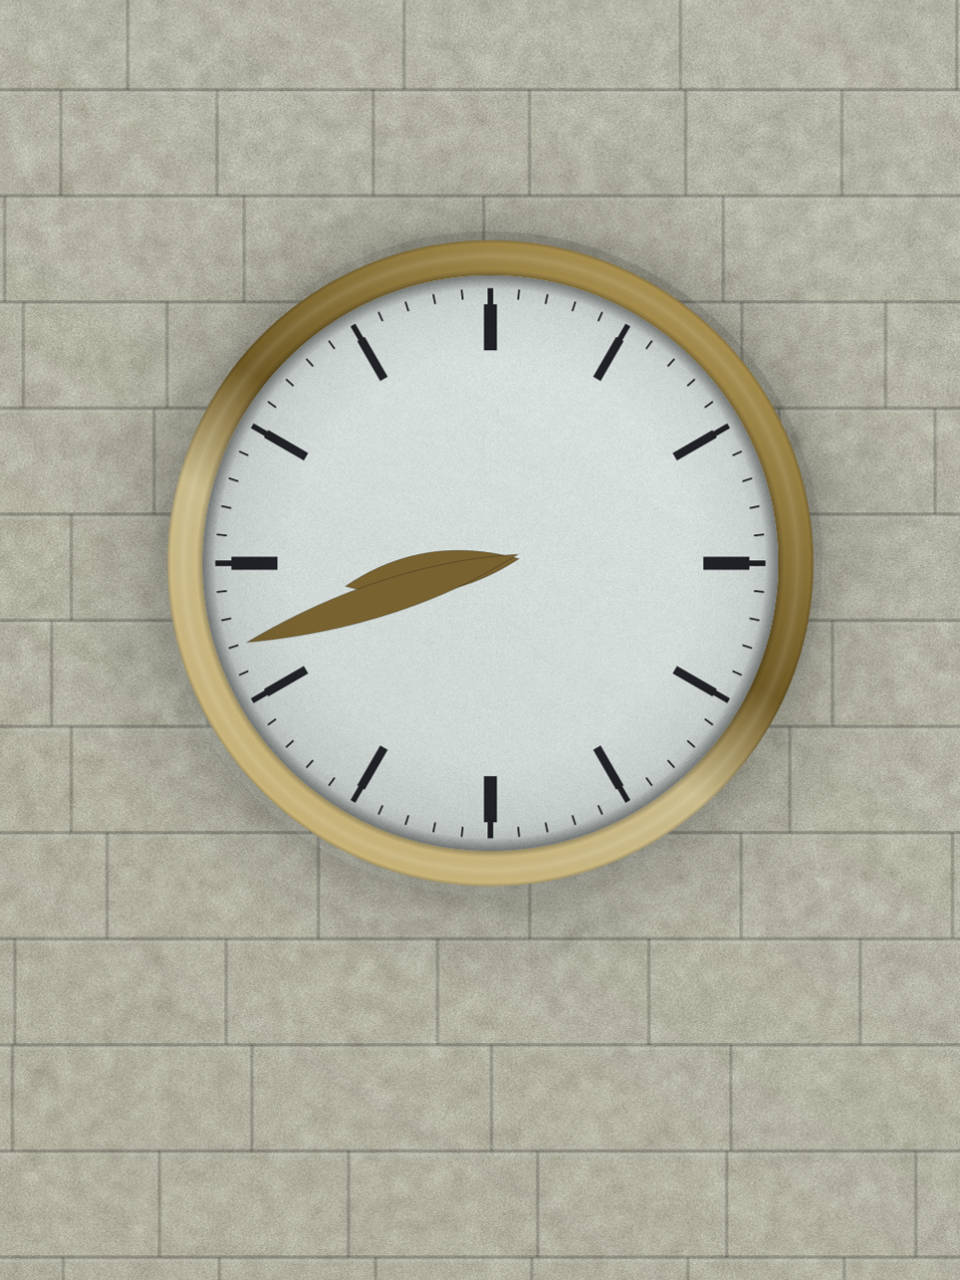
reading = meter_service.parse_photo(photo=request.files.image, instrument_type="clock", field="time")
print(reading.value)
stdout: 8:42
